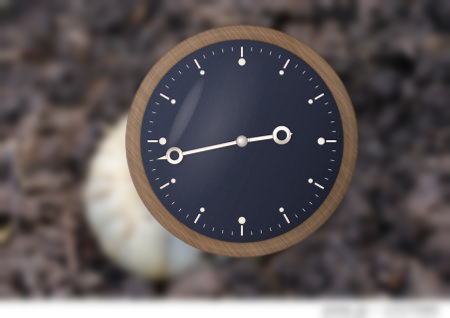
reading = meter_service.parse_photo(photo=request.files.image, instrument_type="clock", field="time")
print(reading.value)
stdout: 2:43
